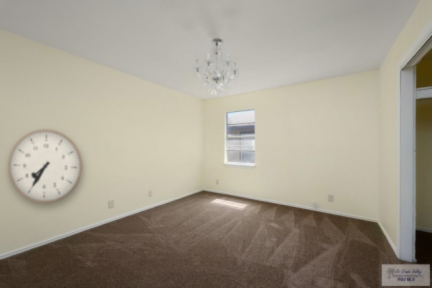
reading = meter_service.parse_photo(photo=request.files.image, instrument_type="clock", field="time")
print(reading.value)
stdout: 7:35
